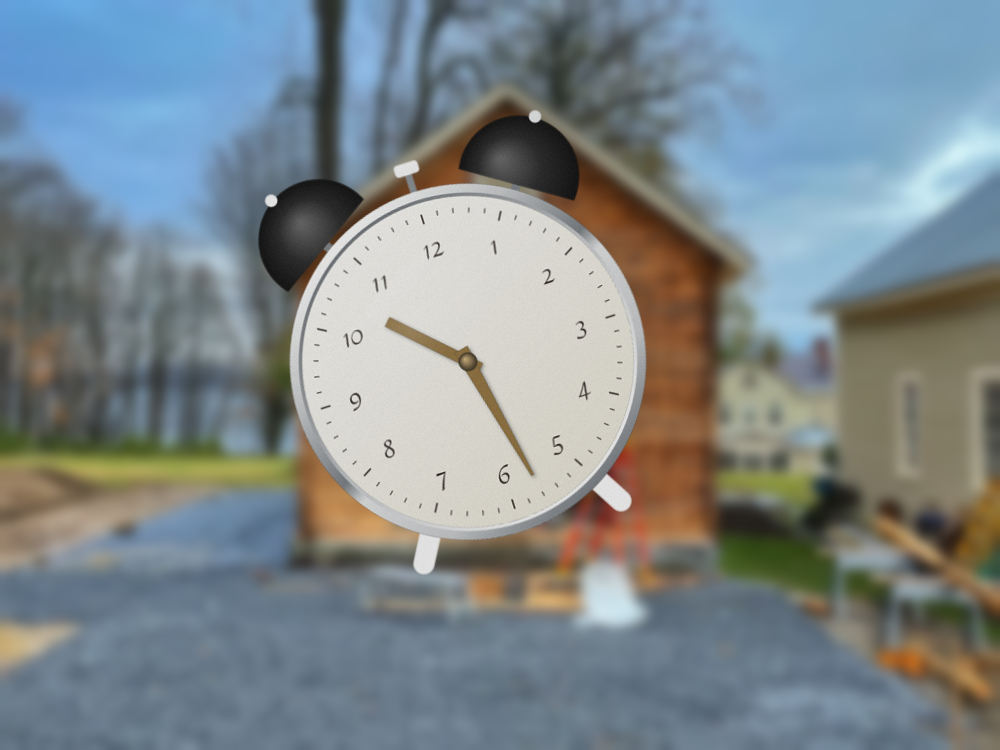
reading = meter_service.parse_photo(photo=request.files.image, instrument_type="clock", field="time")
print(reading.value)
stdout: 10:28
